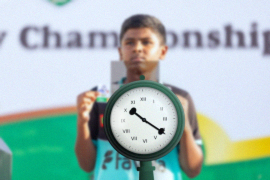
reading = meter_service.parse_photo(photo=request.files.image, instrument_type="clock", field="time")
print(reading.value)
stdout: 10:21
